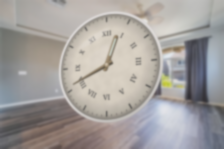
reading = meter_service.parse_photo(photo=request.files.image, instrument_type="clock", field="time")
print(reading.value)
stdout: 12:41
